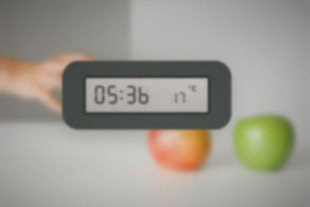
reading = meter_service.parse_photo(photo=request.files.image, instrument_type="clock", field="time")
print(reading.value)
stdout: 5:36
